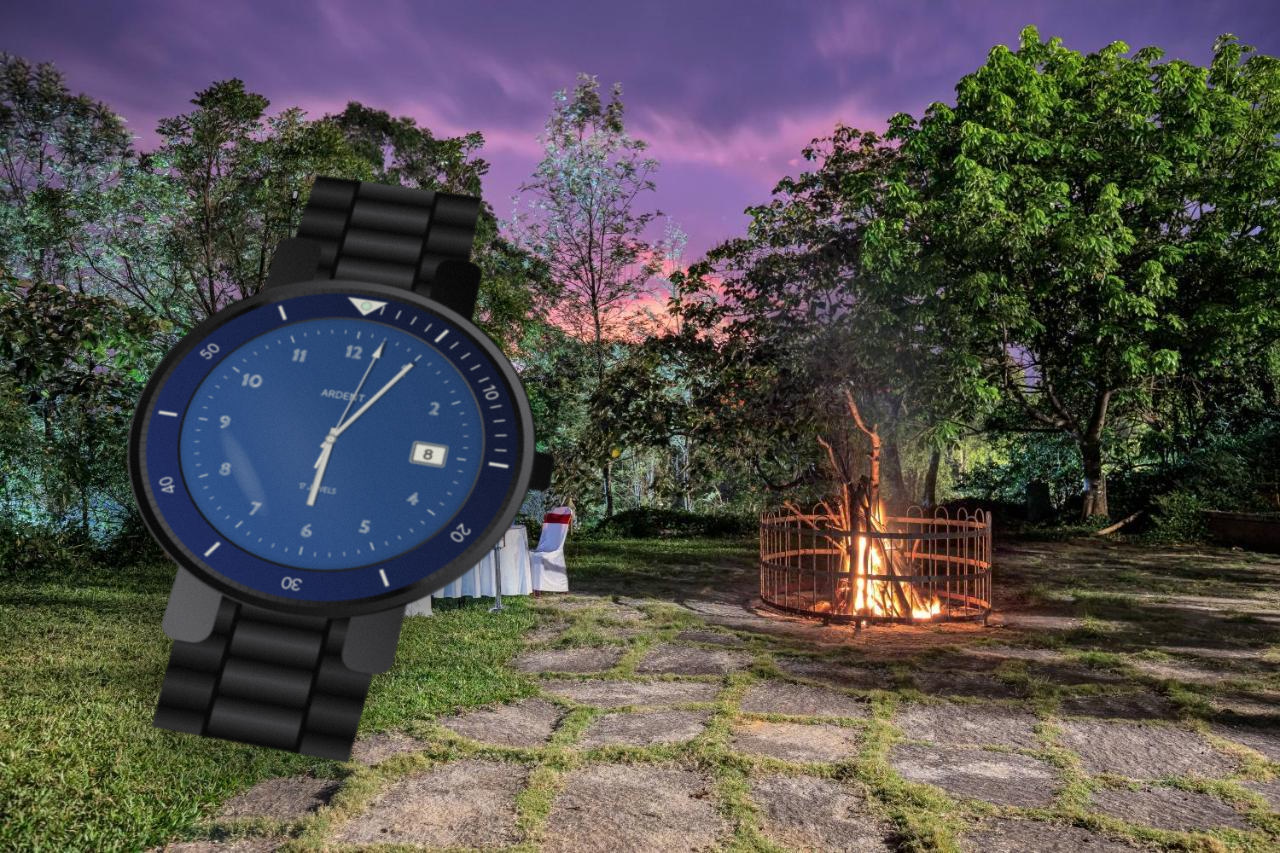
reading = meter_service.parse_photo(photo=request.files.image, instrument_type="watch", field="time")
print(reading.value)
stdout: 6:05:02
